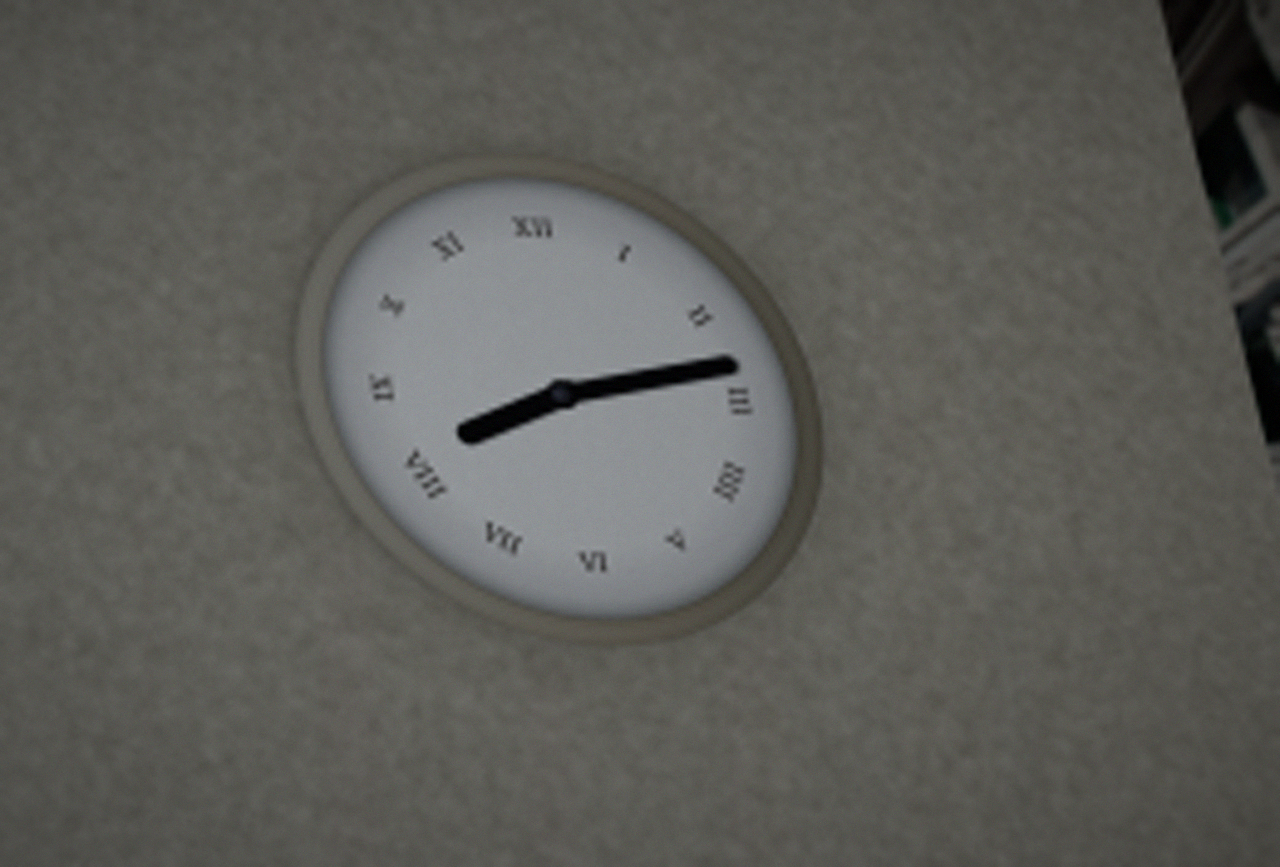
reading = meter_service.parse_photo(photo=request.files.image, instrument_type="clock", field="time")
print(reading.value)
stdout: 8:13
